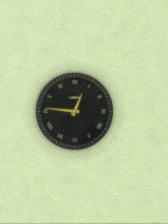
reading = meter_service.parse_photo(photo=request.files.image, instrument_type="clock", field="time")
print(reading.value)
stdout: 12:46
